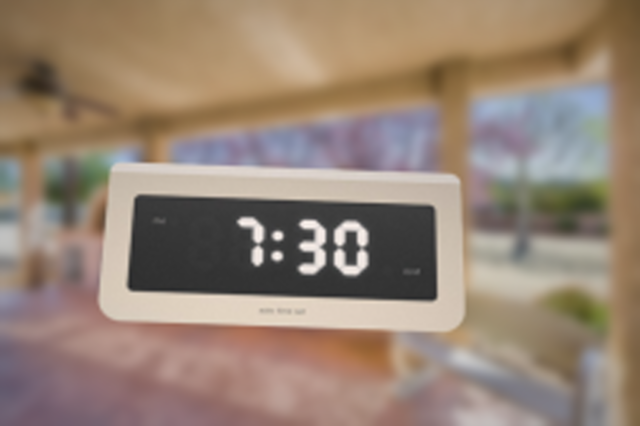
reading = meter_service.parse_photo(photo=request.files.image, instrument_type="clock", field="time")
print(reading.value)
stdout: 7:30
